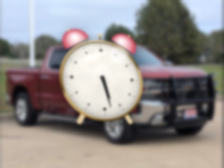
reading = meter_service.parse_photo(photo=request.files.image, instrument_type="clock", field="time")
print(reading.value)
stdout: 5:28
